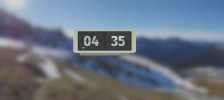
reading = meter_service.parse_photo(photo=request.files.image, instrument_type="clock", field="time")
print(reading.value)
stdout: 4:35
